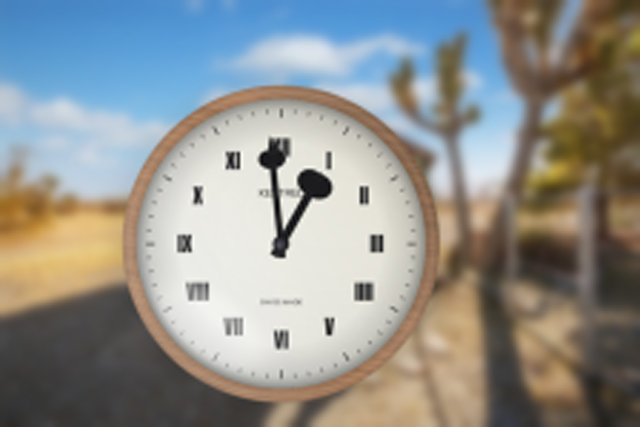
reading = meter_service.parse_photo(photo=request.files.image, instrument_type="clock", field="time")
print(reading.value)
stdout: 12:59
